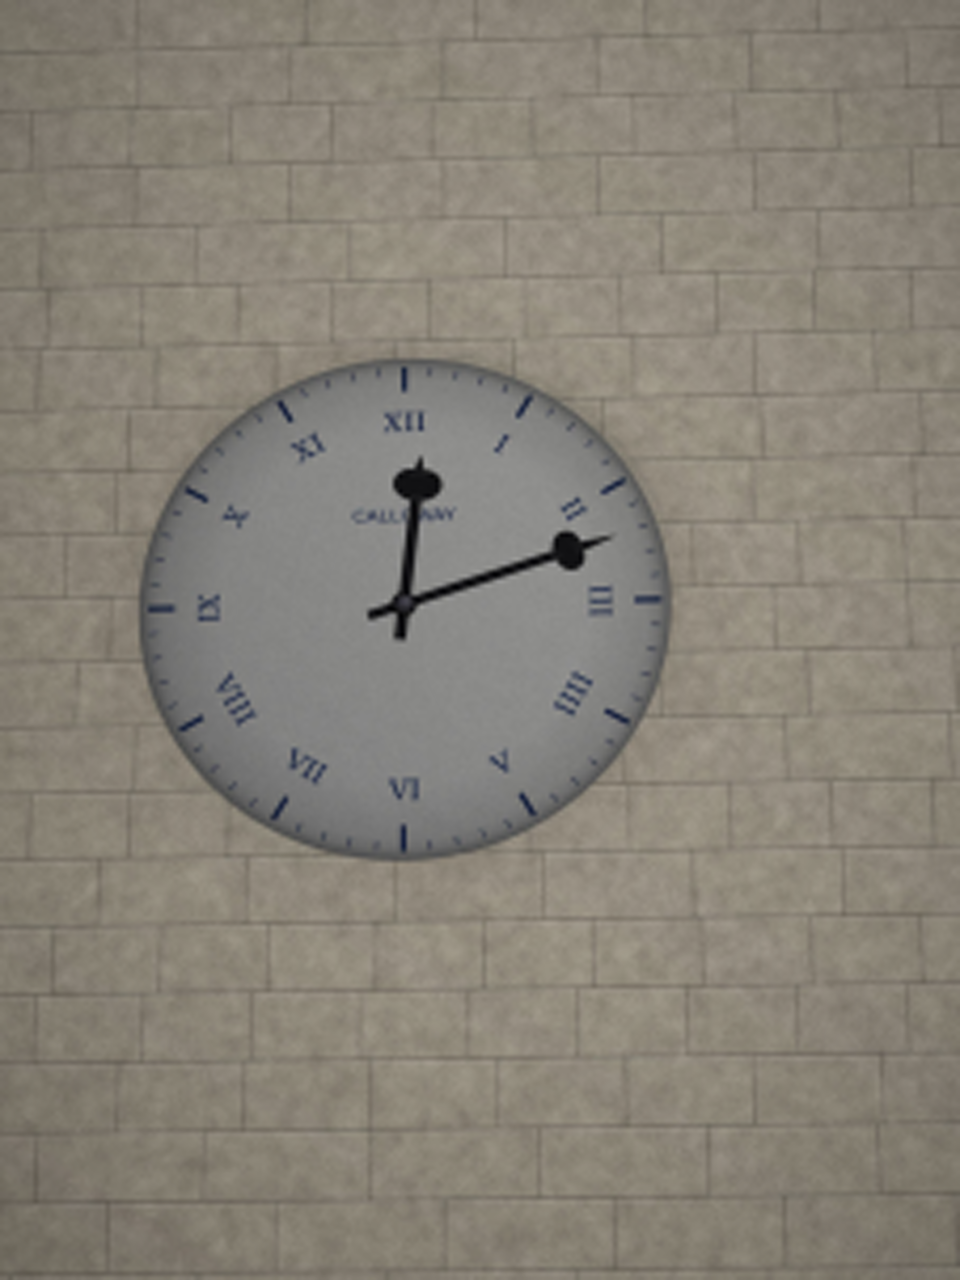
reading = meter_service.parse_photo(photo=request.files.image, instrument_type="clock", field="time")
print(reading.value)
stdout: 12:12
